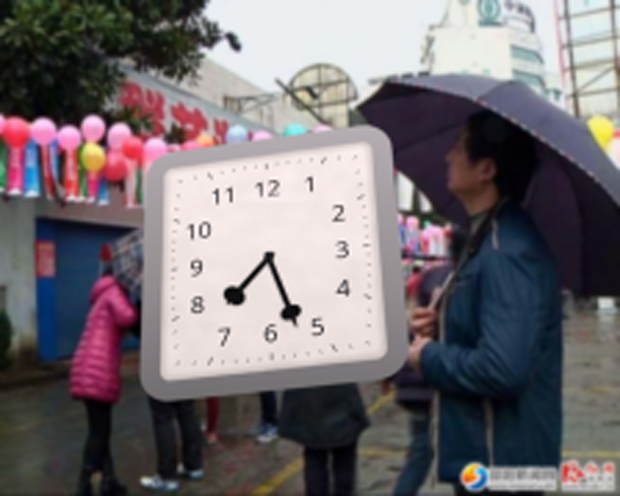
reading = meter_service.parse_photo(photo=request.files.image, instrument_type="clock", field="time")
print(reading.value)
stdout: 7:27
